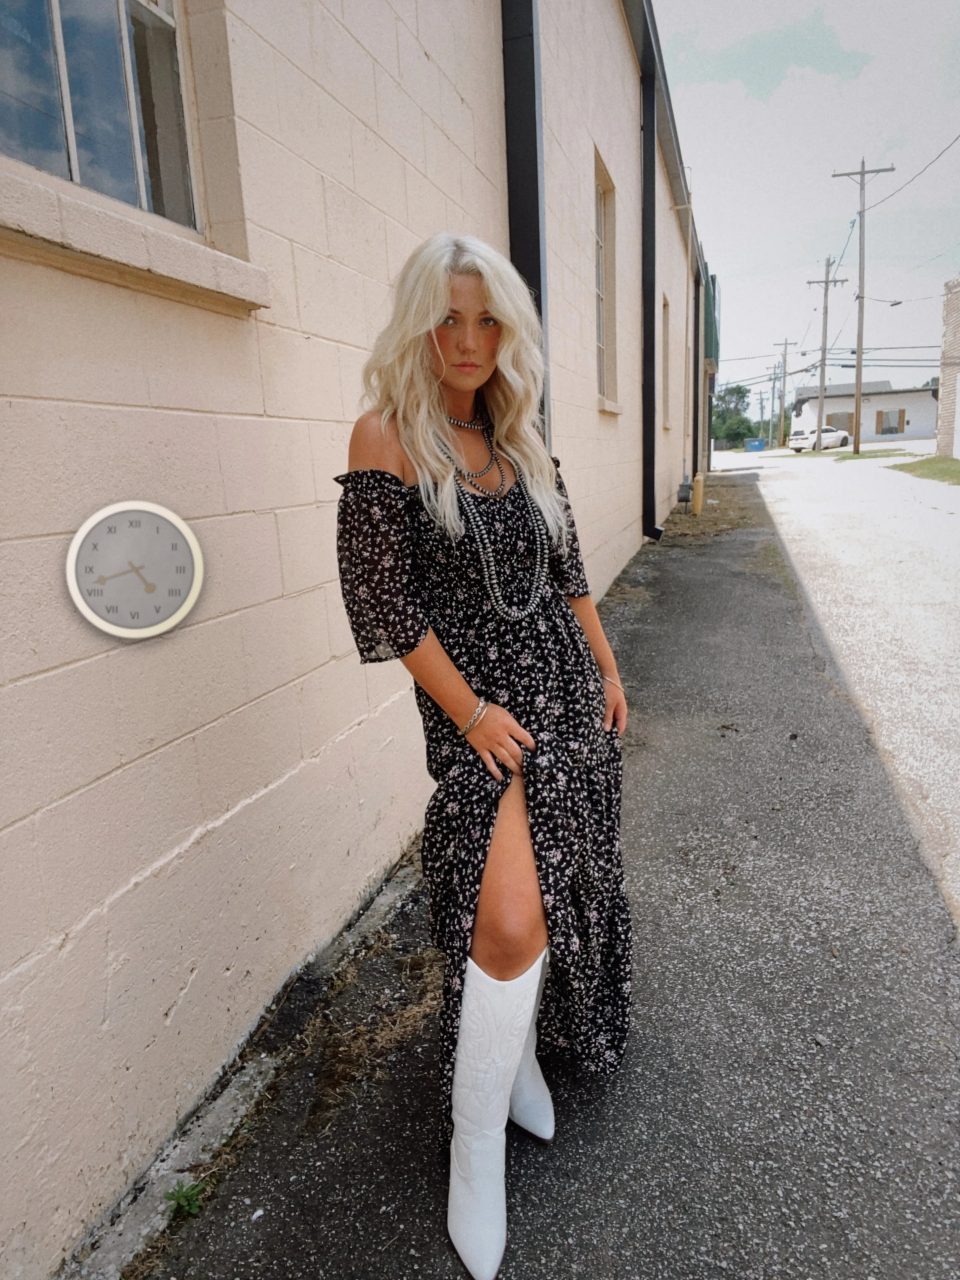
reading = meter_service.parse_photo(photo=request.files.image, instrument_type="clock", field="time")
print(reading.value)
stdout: 4:42
